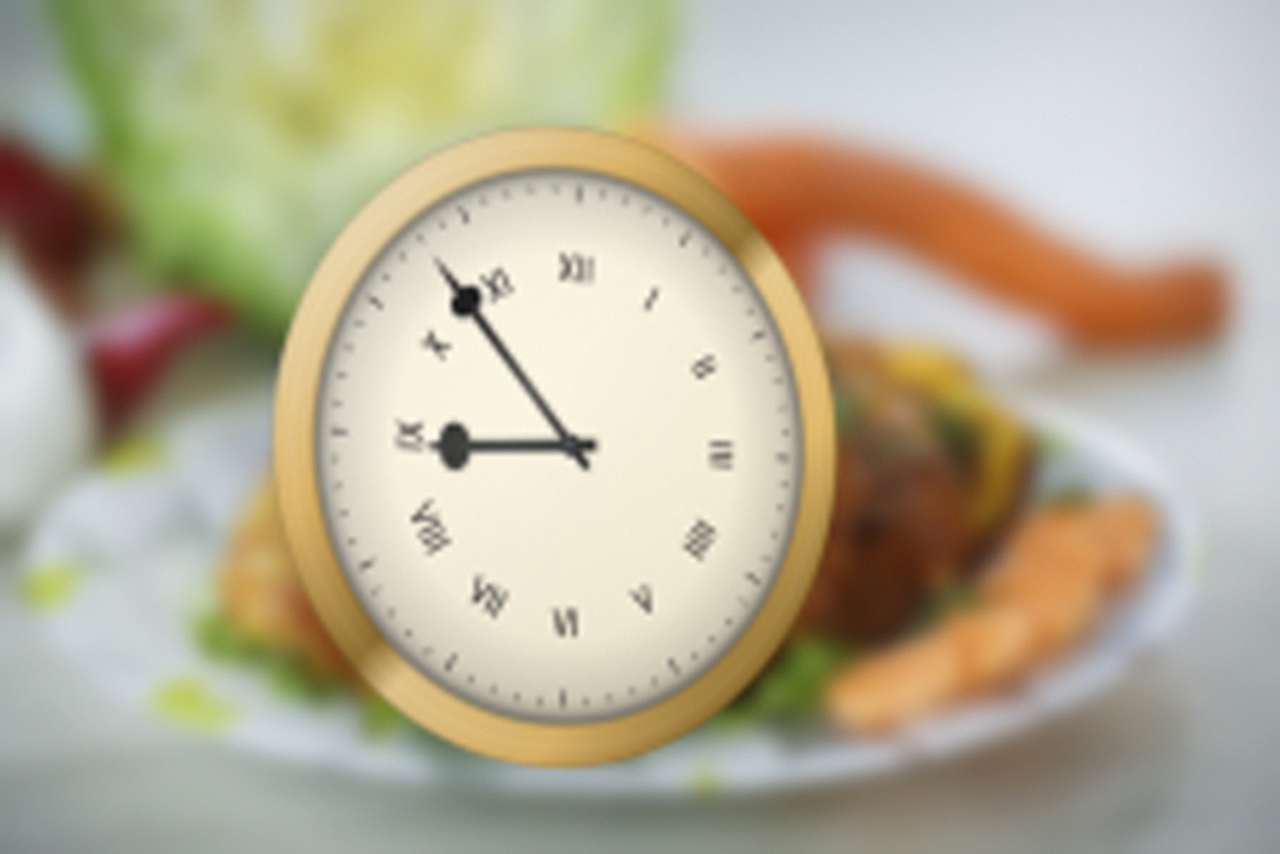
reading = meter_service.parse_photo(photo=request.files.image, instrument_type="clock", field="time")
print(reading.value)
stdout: 8:53
